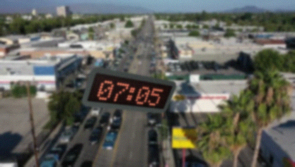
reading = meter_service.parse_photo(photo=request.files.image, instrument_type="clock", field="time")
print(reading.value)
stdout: 7:05
